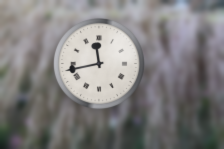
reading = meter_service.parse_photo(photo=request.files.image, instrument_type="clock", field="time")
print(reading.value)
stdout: 11:43
